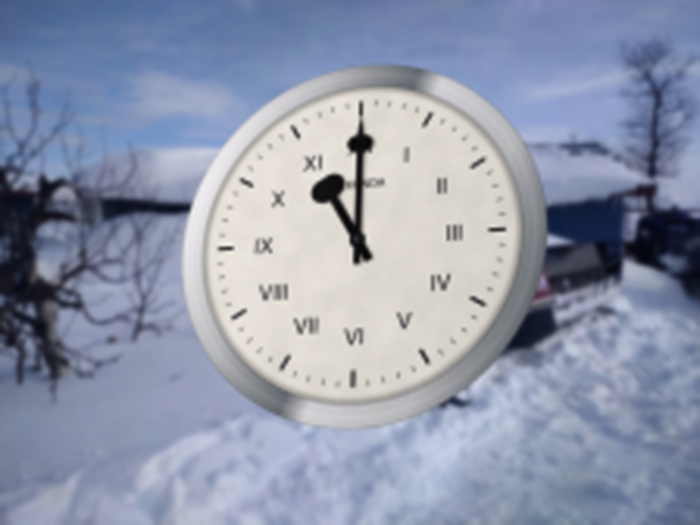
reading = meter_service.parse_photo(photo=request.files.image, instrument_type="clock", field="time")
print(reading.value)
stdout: 11:00
